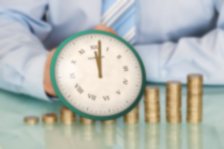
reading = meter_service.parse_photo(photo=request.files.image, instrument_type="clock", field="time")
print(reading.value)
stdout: 12:02
